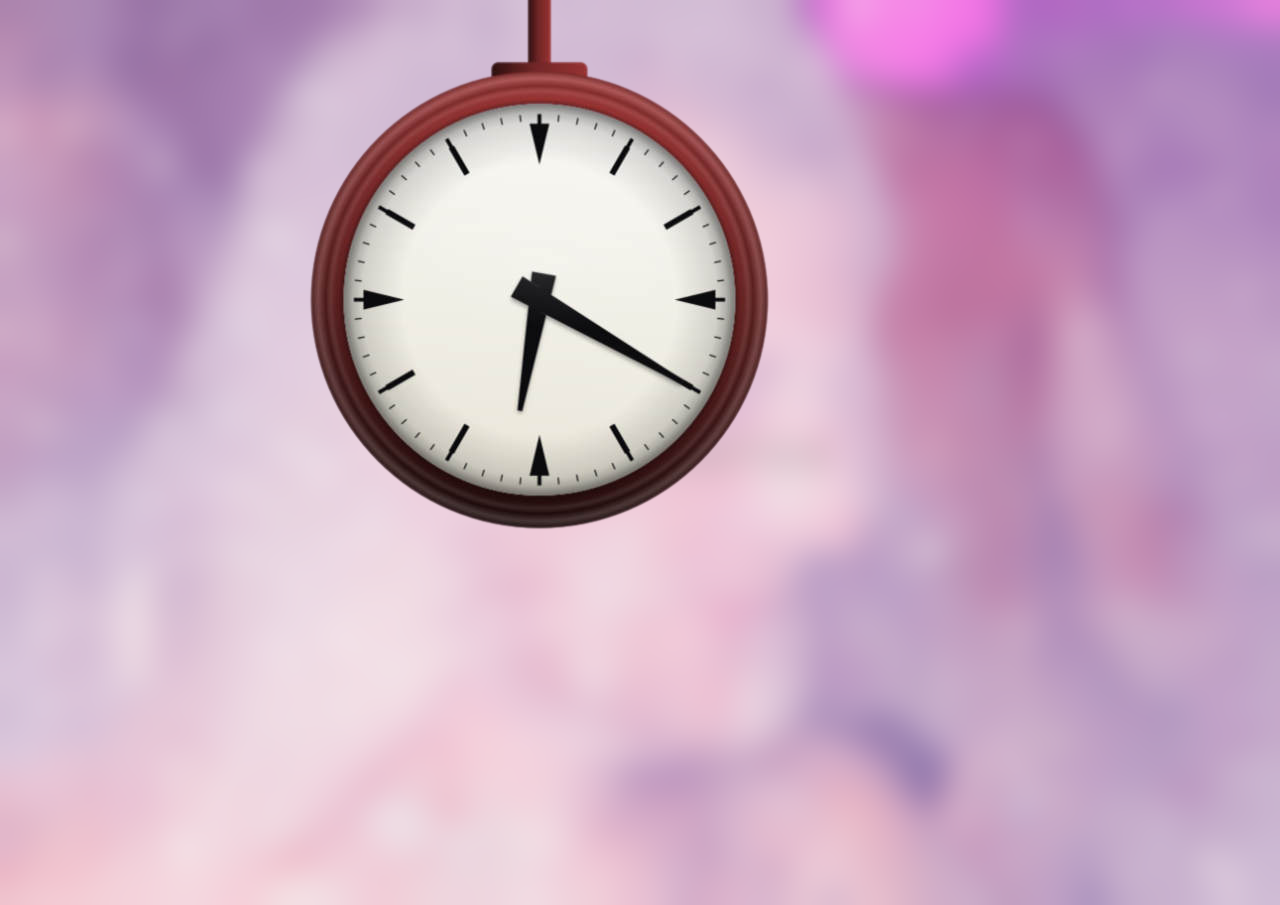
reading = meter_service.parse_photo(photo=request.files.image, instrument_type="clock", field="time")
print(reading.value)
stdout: 6:20
